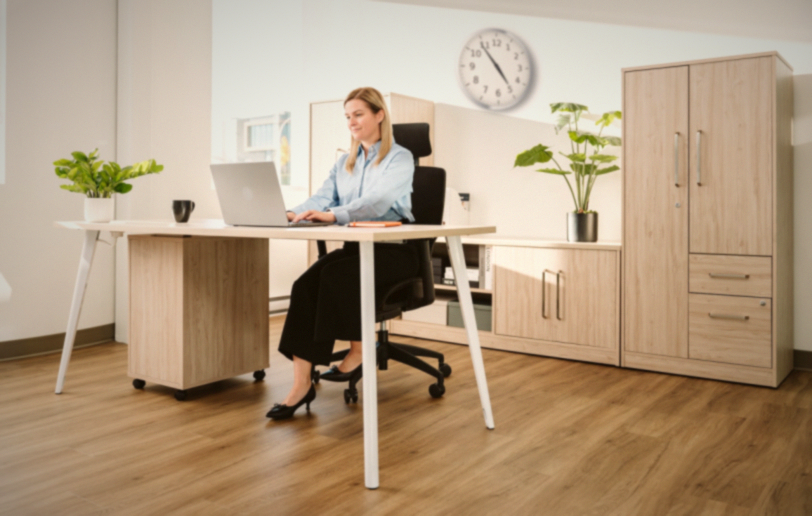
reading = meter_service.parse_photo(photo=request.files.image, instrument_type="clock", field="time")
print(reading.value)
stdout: 4:54
